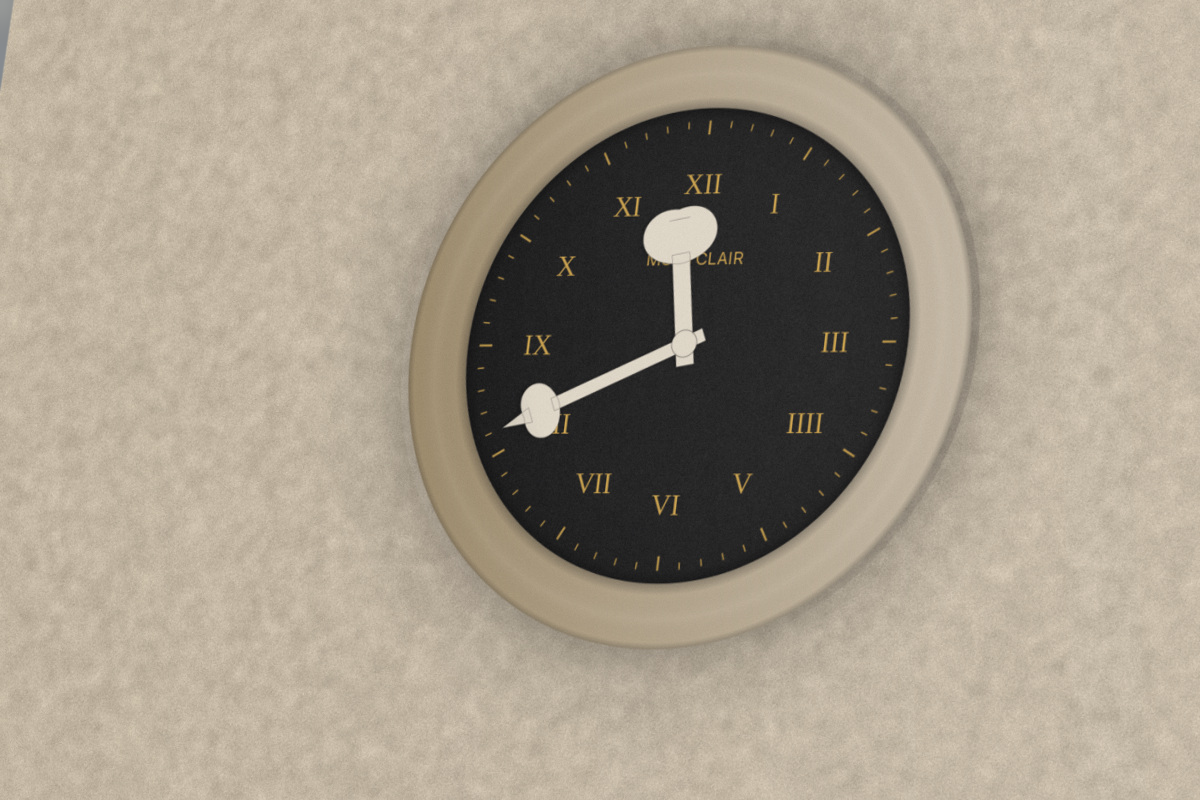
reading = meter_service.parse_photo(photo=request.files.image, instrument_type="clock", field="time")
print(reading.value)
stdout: 11:41
